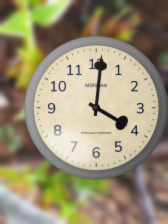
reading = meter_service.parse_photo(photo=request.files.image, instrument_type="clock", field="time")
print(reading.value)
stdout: 4:01
